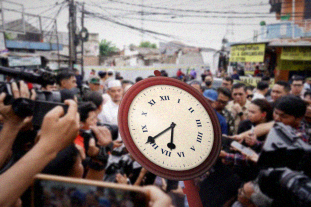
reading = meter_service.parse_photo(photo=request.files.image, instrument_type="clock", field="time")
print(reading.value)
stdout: 6:41
